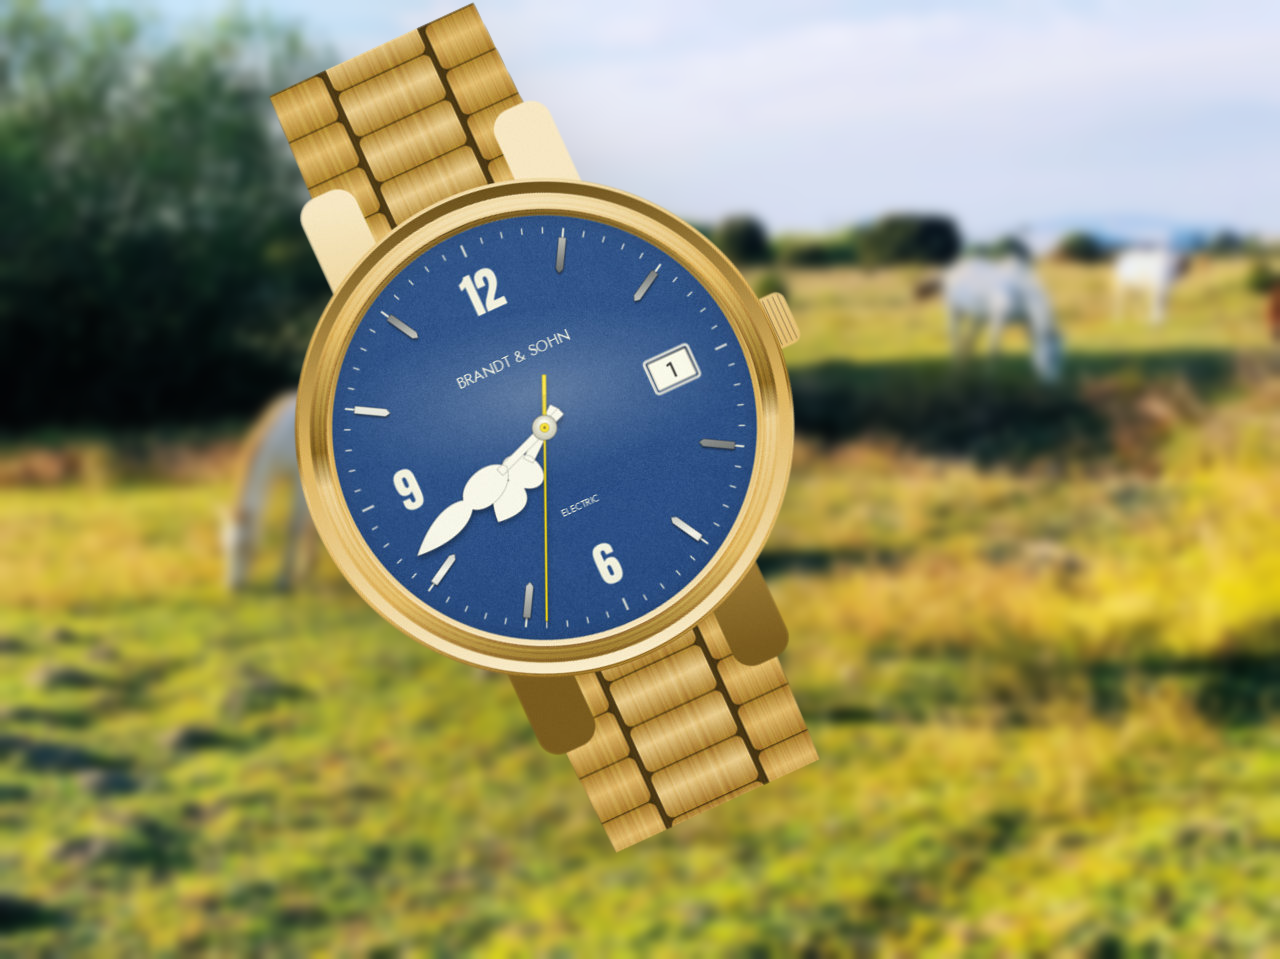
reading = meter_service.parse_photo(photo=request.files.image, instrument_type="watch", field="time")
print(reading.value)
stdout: 7:41:34
